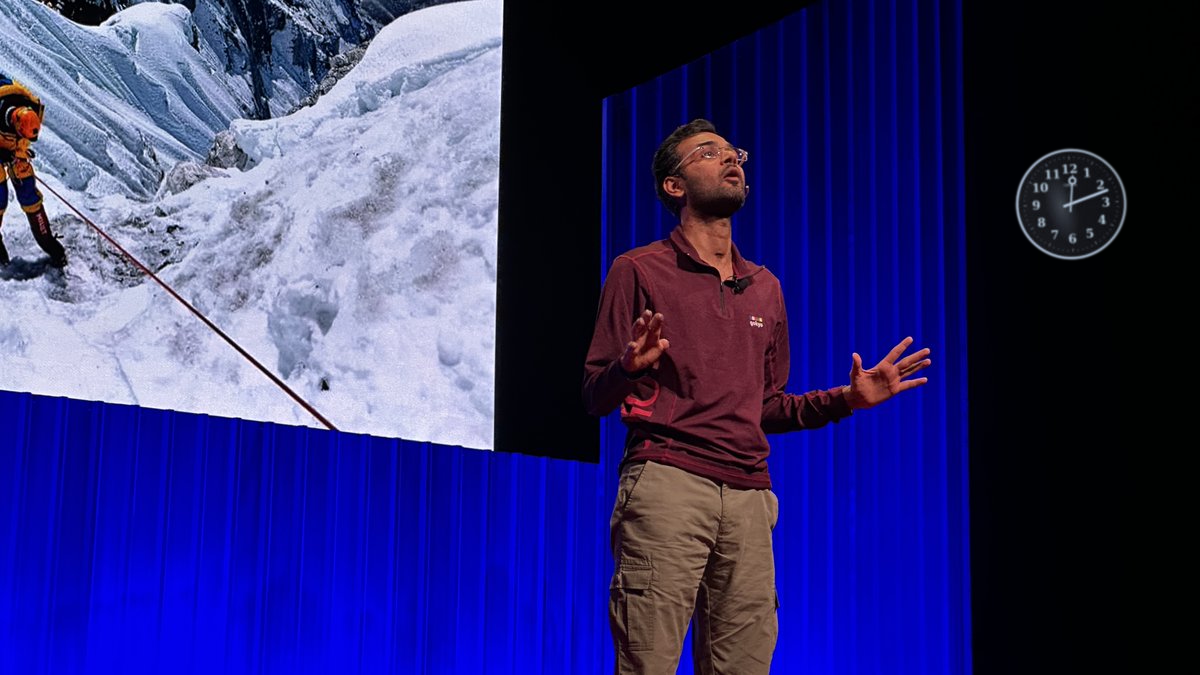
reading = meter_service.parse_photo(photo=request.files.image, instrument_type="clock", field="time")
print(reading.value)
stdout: 12:12
